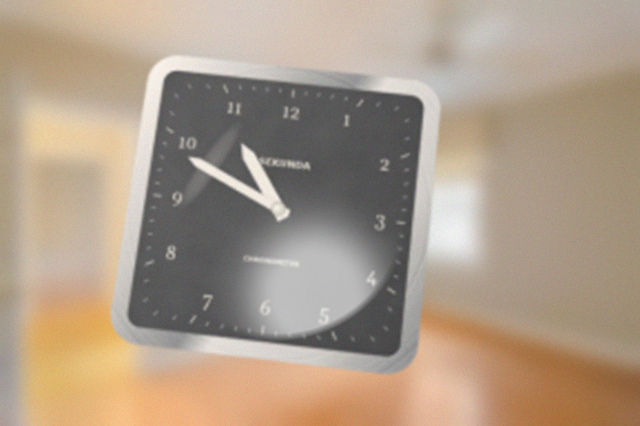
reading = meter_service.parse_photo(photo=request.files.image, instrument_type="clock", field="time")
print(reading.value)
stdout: 10:49
